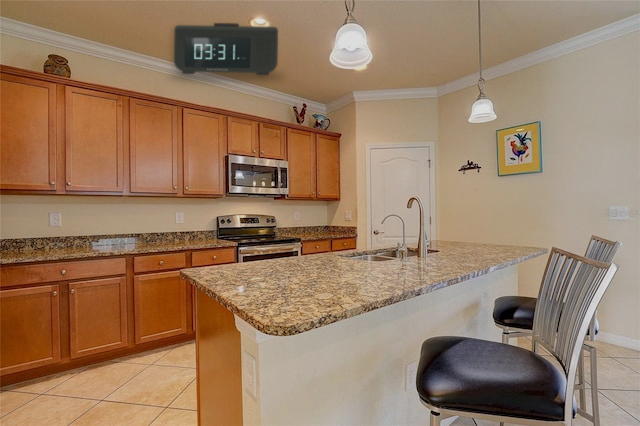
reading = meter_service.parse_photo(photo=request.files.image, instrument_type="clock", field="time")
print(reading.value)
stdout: 3:31
